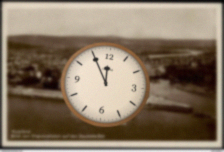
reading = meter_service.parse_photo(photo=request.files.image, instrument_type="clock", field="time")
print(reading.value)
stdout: 11:55
